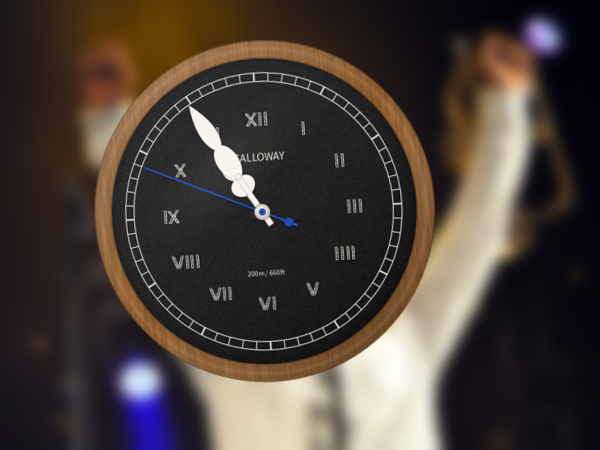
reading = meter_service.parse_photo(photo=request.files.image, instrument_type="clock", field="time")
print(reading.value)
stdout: 10:54:49
